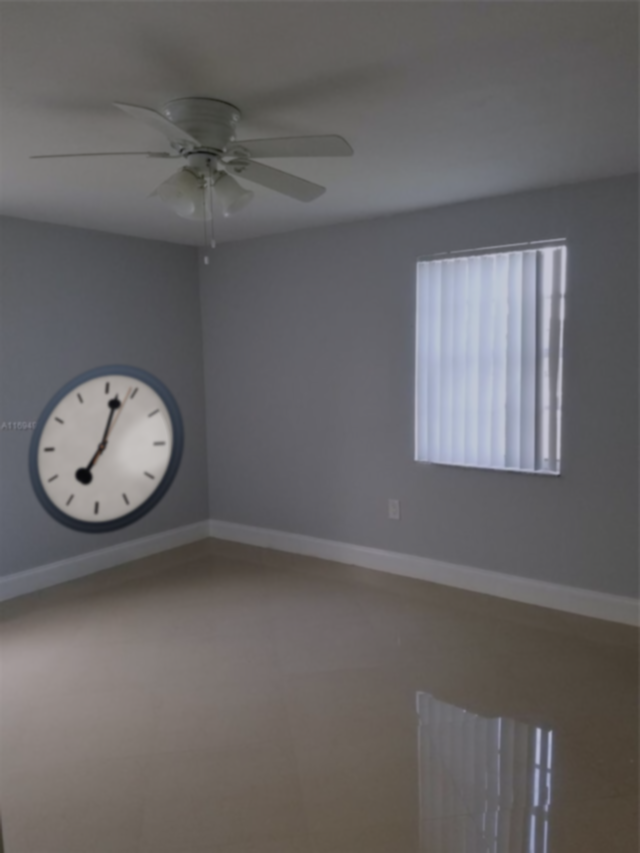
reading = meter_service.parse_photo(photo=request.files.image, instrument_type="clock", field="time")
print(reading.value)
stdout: 7:02:04
